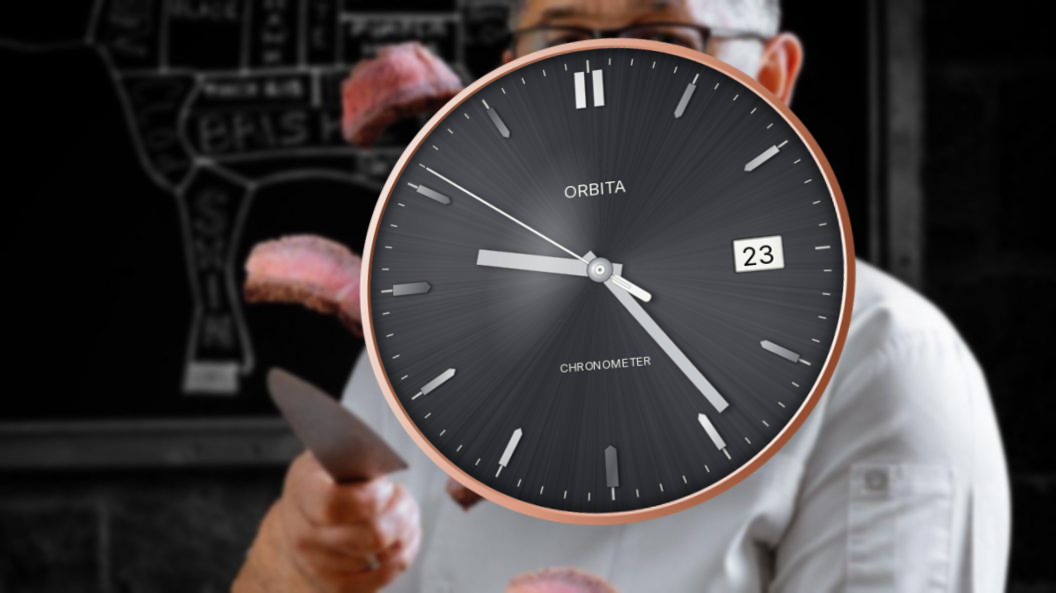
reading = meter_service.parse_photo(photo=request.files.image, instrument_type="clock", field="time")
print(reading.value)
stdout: 9:23:51
